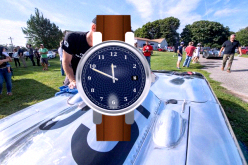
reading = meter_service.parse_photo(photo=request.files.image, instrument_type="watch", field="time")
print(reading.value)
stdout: 11:49
